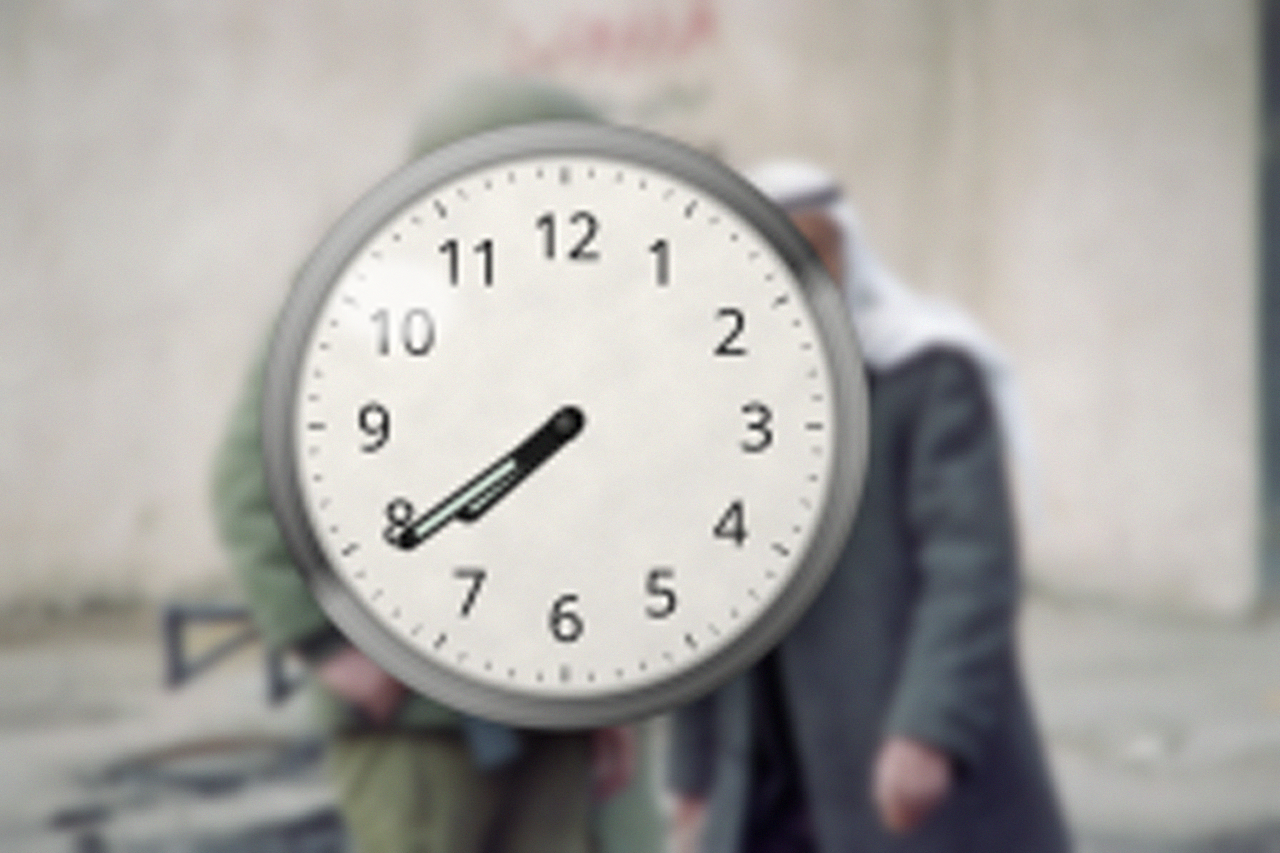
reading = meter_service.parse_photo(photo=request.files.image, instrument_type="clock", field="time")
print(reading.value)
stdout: 7:39
